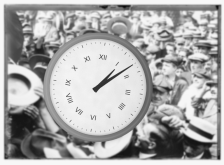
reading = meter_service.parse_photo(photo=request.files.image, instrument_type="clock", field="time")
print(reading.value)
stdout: 1:08
